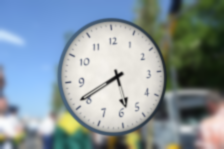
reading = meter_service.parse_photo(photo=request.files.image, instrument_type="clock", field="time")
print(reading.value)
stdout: 5:41
